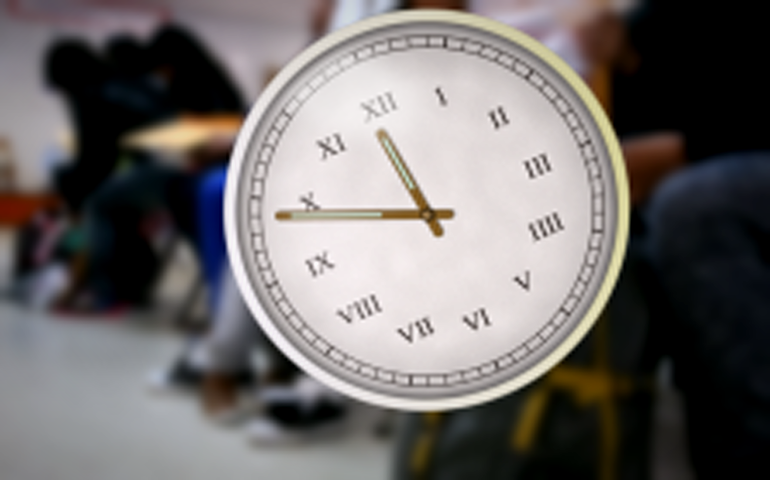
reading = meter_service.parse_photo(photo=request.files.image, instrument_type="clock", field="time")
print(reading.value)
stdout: 11:49
